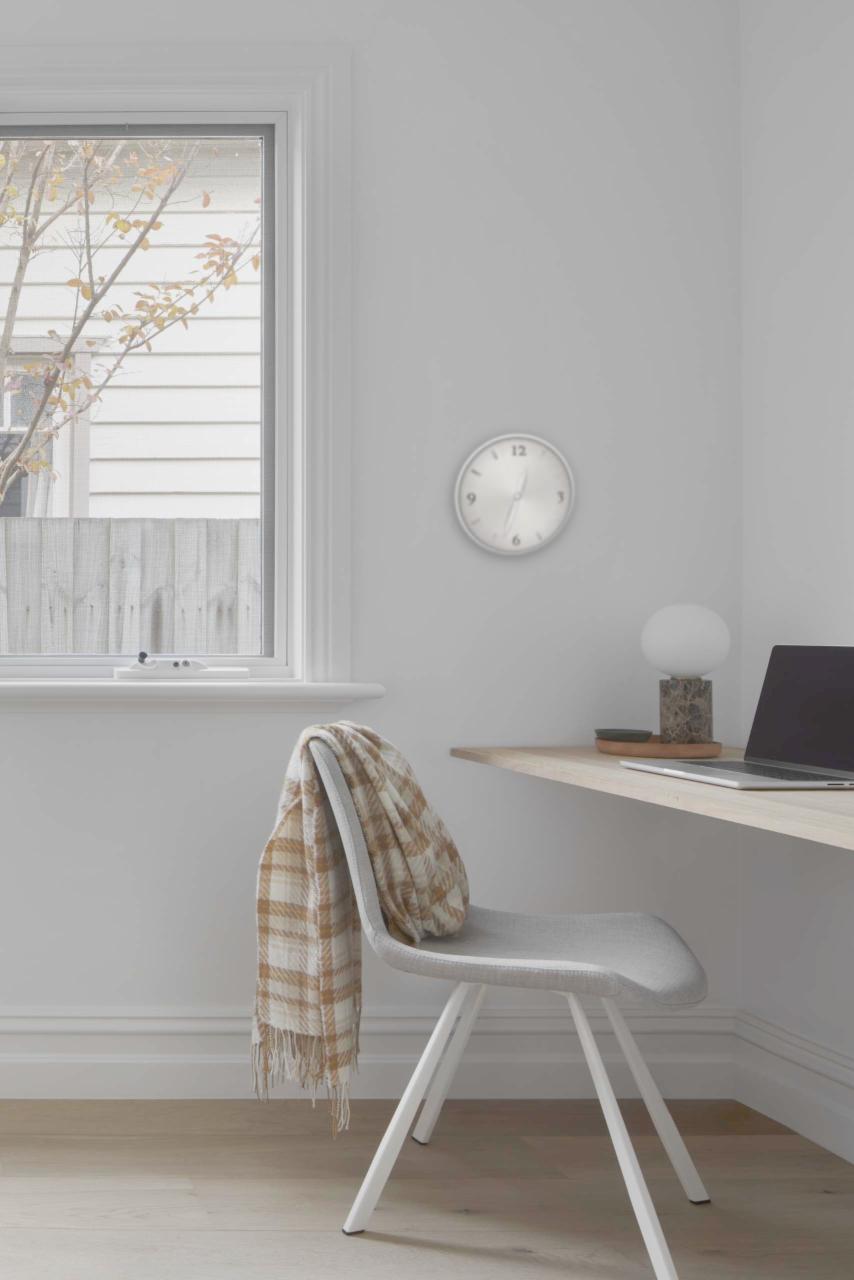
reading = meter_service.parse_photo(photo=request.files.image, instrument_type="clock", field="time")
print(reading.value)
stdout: 12:33
